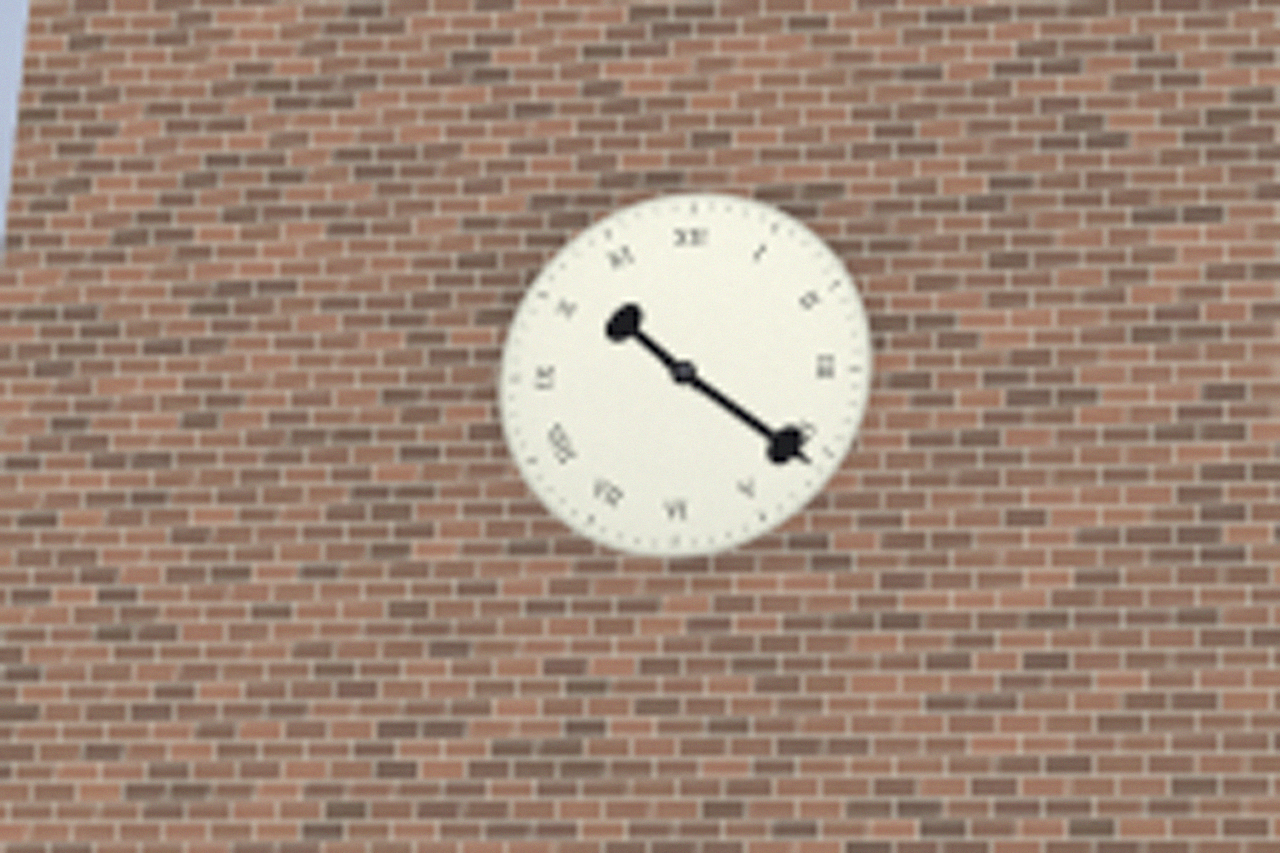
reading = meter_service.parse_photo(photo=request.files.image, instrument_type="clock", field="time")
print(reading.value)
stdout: 10:21
